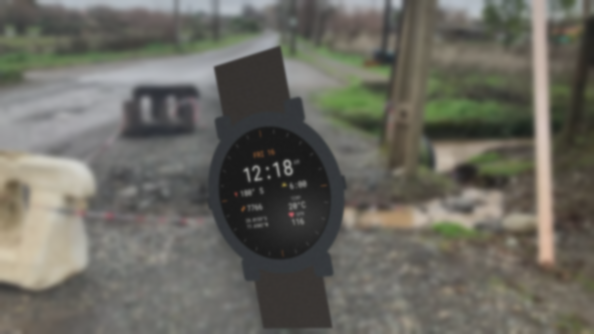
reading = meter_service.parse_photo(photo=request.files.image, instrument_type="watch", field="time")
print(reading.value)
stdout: 12:18
